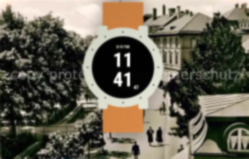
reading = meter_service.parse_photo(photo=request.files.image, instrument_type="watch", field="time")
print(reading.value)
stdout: 11:41
